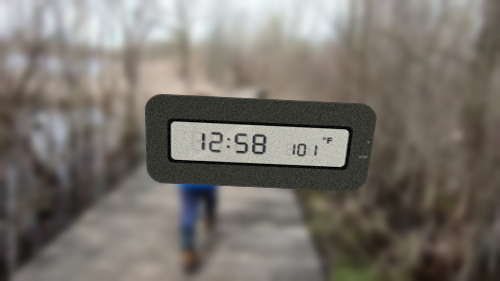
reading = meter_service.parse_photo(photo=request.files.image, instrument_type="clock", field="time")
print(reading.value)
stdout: 12:58
